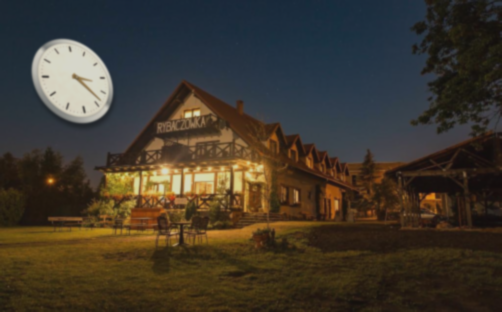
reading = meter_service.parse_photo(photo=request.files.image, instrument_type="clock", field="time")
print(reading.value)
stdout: 3:23
